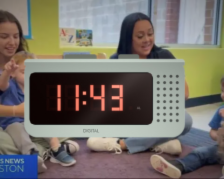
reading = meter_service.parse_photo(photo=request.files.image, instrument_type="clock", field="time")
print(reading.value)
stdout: 11:43
